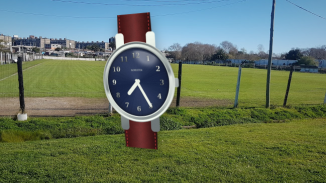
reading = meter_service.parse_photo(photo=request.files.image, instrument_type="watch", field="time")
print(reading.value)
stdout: 7:25
